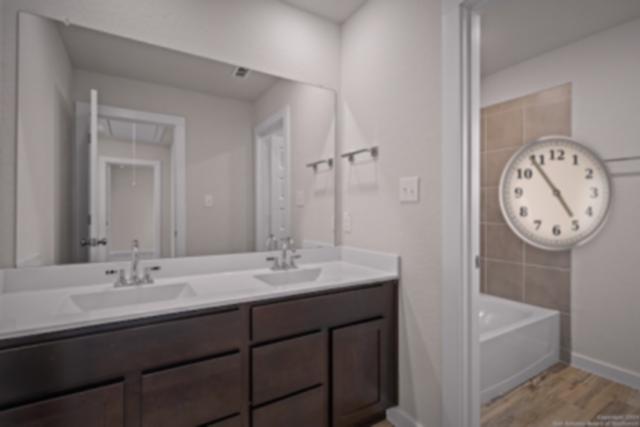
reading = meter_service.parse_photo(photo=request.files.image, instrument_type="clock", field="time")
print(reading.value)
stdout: 4:54
